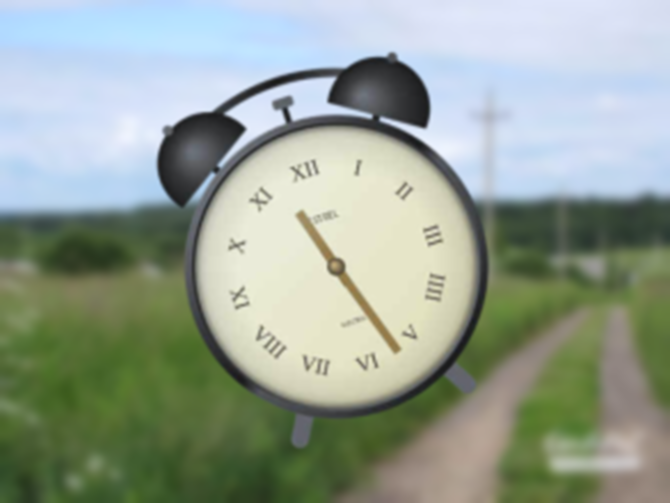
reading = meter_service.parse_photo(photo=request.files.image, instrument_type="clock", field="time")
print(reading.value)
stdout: 11:27
